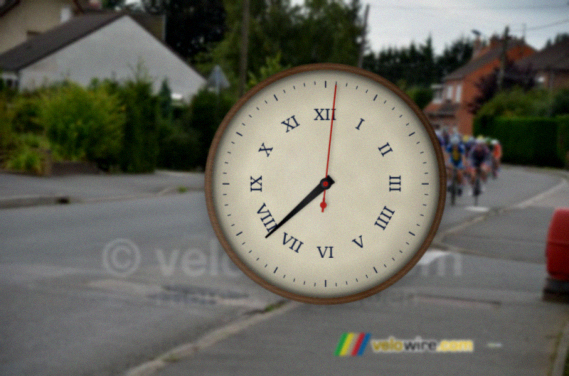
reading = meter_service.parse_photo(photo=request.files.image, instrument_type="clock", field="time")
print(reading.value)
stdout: 7:38:01
